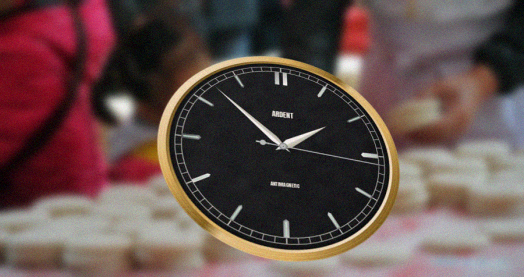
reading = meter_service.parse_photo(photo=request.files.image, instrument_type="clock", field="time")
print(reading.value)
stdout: 1:52:16
